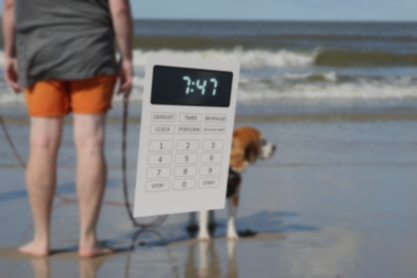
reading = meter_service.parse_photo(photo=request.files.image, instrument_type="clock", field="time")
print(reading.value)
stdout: 7:47
